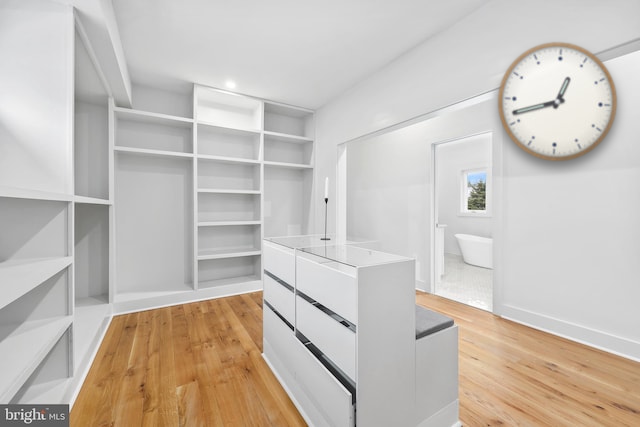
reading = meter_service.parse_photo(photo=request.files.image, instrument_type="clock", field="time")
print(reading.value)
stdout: 12:42
